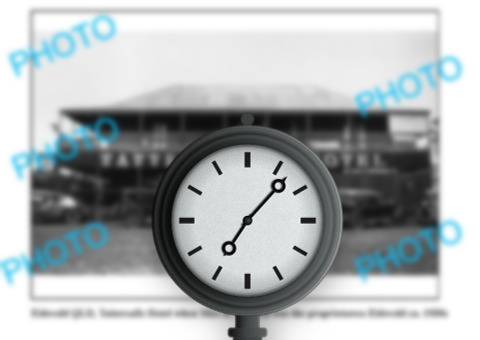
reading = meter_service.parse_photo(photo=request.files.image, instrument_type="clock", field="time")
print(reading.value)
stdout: 7:07
